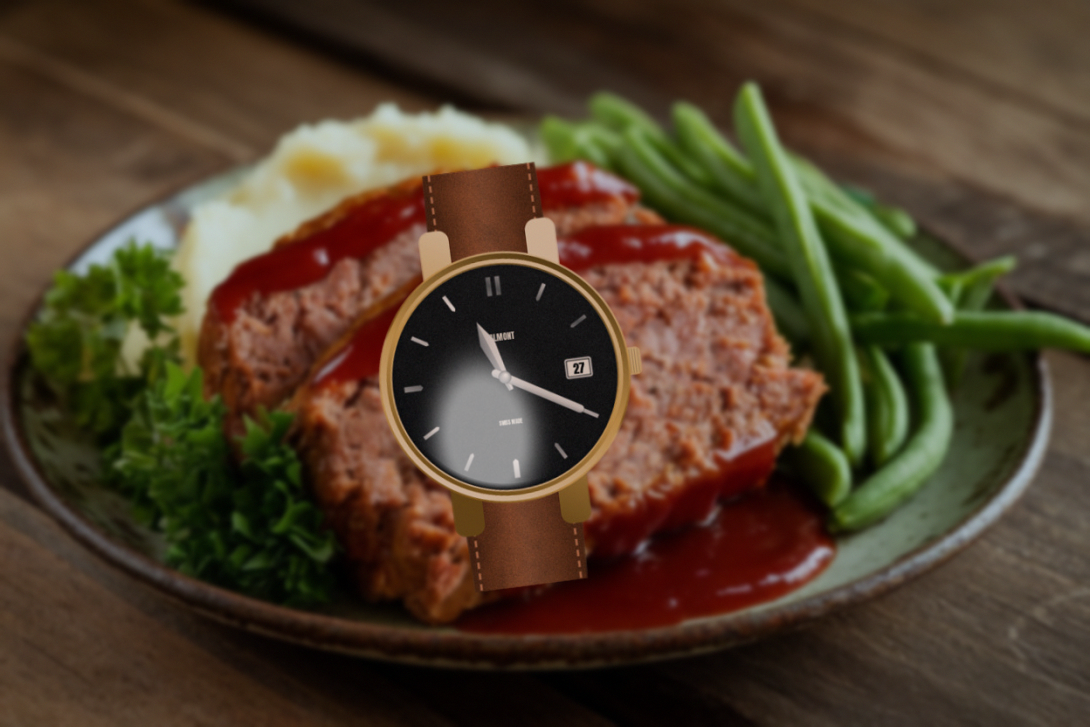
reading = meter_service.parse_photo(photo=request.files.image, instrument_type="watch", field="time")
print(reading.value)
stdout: 11:20
